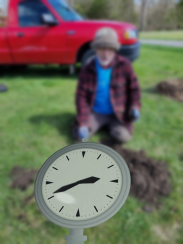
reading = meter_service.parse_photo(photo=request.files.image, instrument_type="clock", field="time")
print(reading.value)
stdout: 2:41
